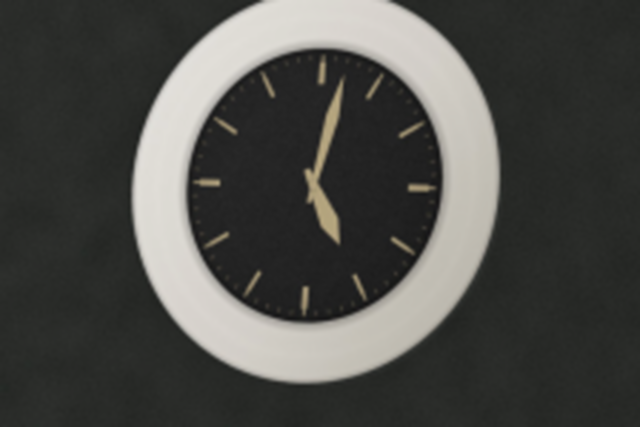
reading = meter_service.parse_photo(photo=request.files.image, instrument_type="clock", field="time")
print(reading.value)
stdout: 5:02
